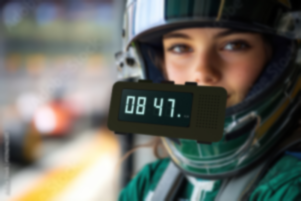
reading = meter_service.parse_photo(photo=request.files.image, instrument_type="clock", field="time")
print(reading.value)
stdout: 8:47
